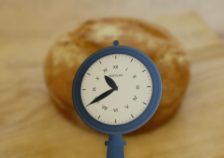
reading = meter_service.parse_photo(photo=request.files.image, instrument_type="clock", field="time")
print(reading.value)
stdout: 10:40
